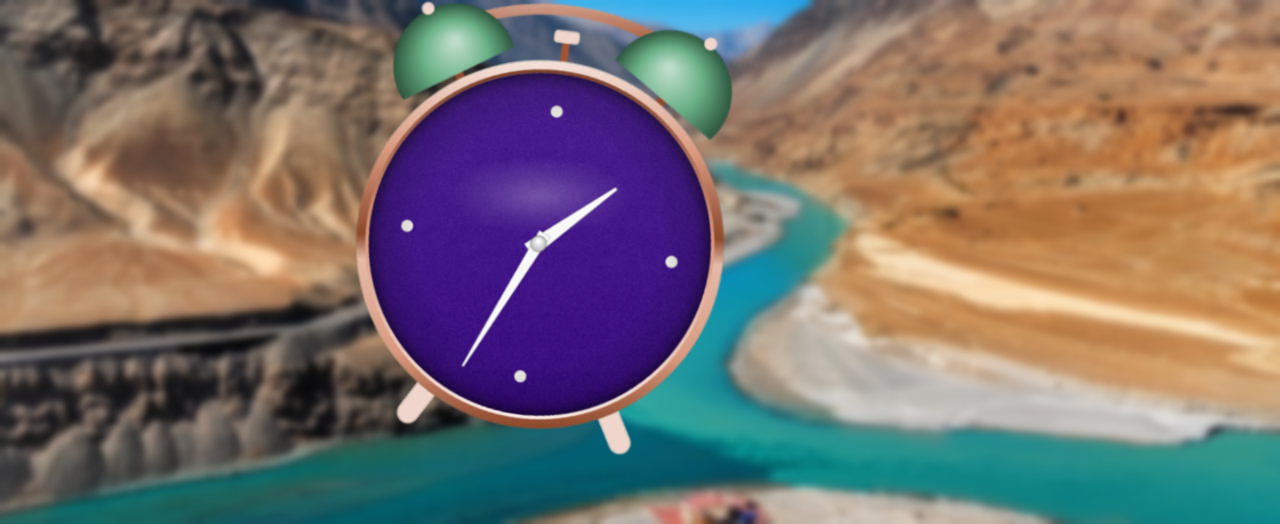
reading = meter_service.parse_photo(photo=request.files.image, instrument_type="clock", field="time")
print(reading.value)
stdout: 1:34
